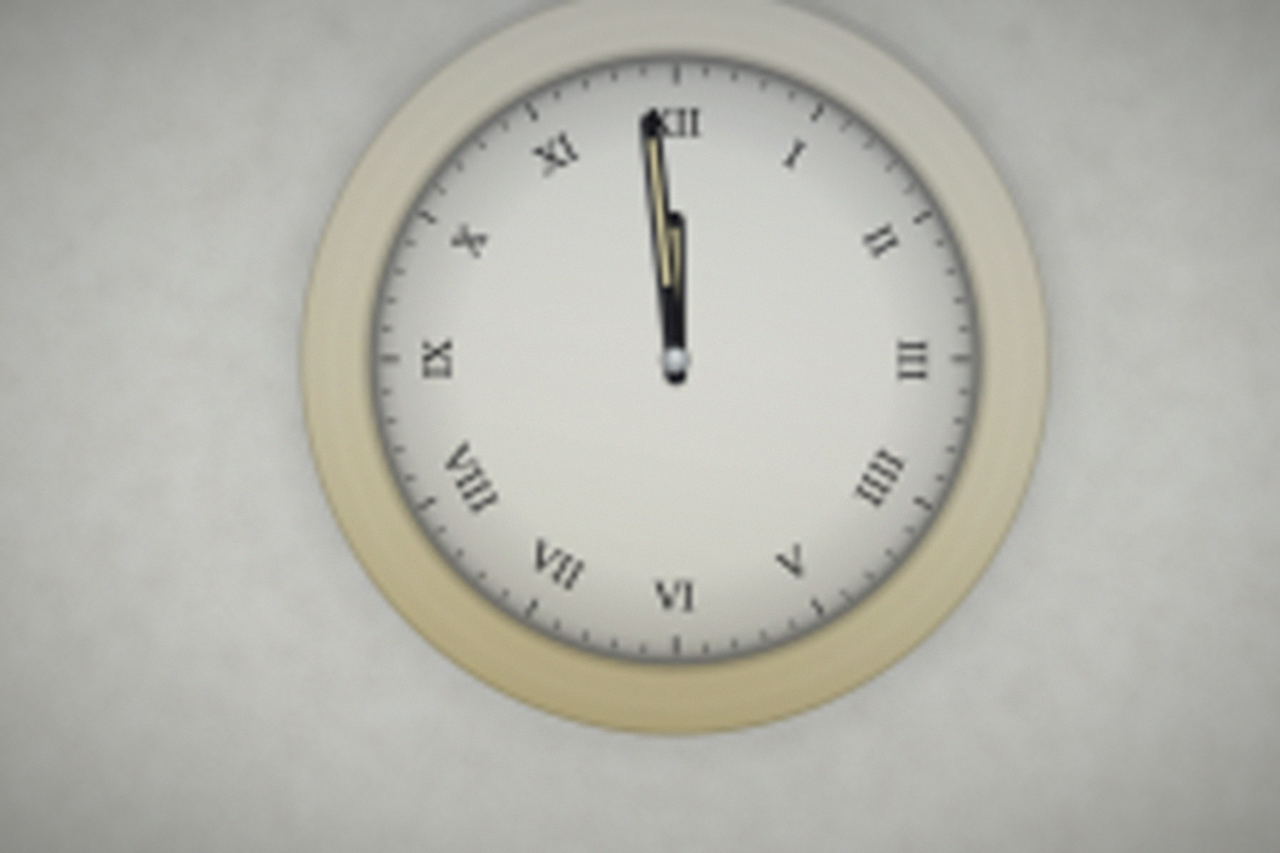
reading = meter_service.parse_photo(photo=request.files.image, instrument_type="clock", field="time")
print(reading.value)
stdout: 11:59
